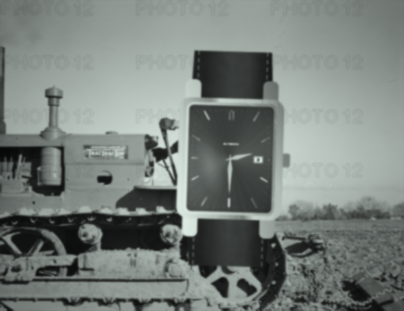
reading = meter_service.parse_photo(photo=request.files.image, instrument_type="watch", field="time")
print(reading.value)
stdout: 2:30
